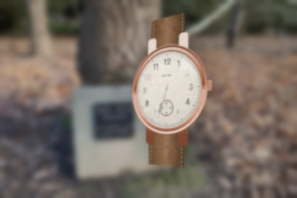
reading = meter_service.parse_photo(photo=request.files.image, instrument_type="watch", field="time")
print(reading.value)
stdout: 6:33
